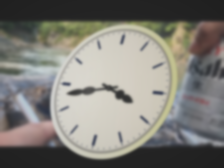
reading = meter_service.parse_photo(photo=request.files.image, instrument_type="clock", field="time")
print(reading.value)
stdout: 3:43
